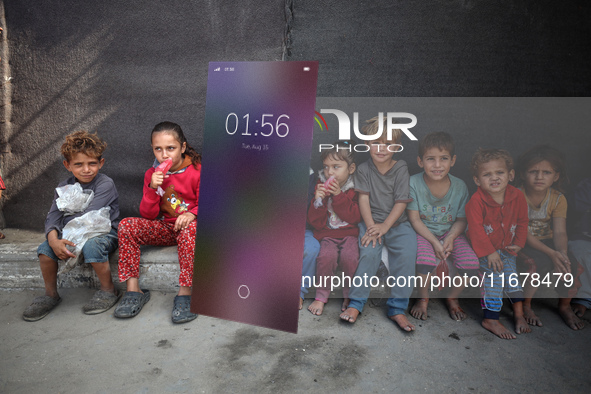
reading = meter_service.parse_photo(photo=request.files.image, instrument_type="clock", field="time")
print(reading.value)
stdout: 1:56
